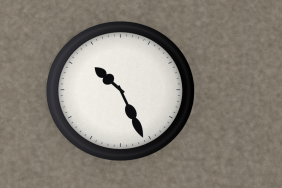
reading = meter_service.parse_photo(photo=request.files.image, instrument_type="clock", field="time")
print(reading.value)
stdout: 10:26
